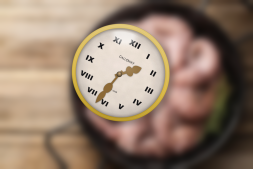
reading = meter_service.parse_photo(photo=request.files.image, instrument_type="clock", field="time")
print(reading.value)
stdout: 1:32
